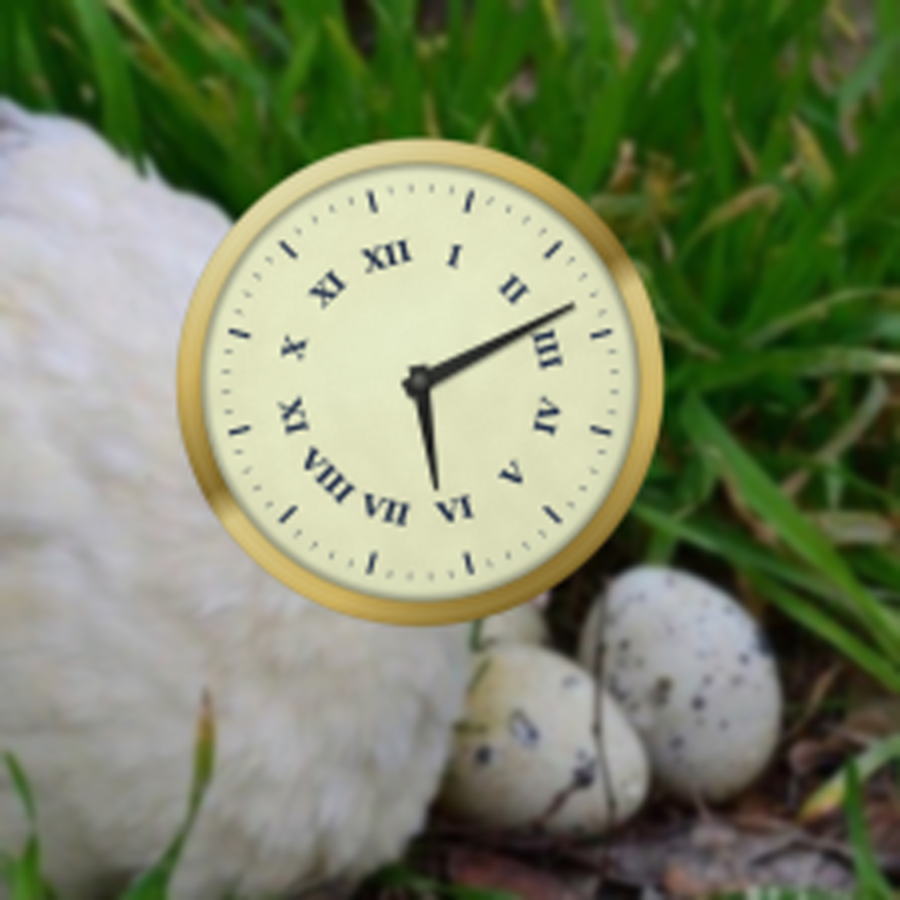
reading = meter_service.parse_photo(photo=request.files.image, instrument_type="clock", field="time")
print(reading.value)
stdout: 6:13
